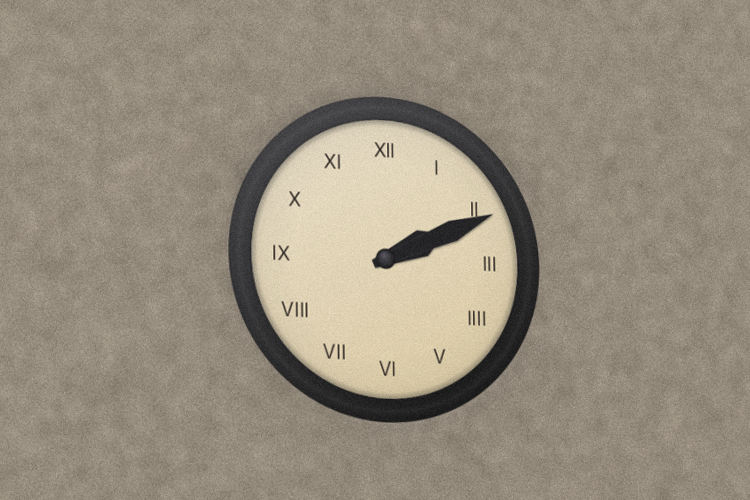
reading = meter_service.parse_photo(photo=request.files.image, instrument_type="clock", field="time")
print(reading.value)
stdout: 2:11
